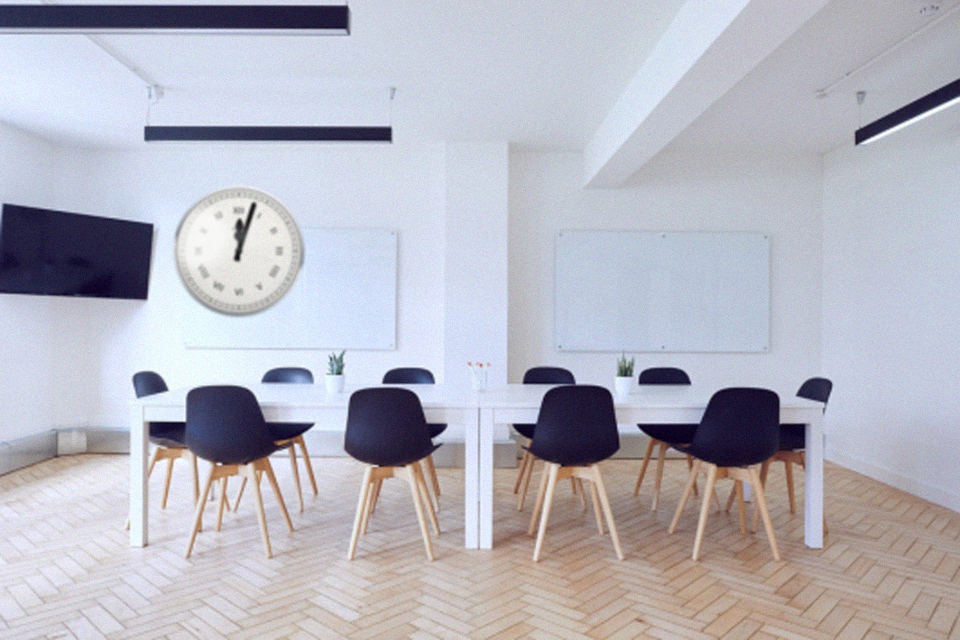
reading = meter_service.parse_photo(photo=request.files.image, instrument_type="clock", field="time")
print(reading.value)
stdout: 12:03
